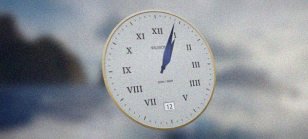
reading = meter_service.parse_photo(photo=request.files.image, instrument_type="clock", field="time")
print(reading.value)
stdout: 1:04
